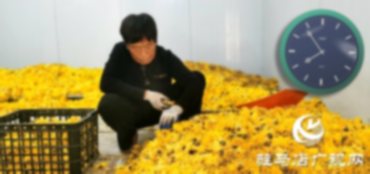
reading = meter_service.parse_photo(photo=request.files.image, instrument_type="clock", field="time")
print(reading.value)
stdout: 7:54
